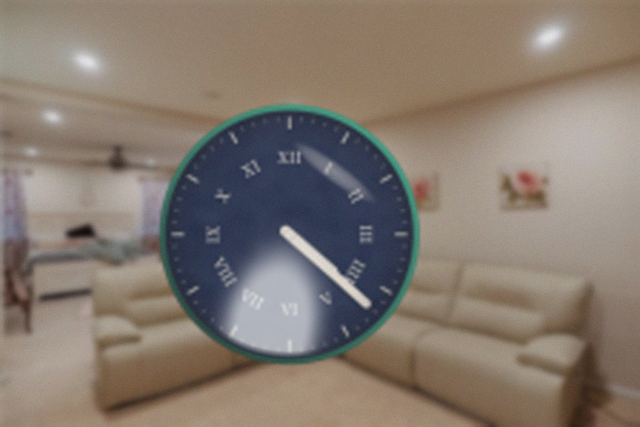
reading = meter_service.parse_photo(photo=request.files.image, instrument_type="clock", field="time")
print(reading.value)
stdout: 4:22
